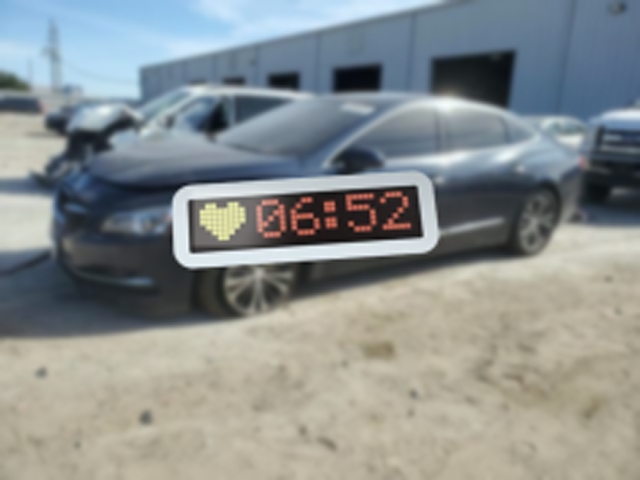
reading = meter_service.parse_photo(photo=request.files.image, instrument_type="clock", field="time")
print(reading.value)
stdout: 6:52
